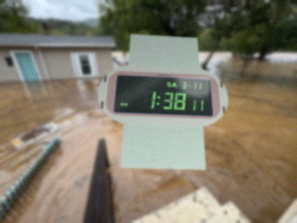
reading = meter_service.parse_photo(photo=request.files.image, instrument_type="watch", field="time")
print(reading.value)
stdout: 1:38:11
